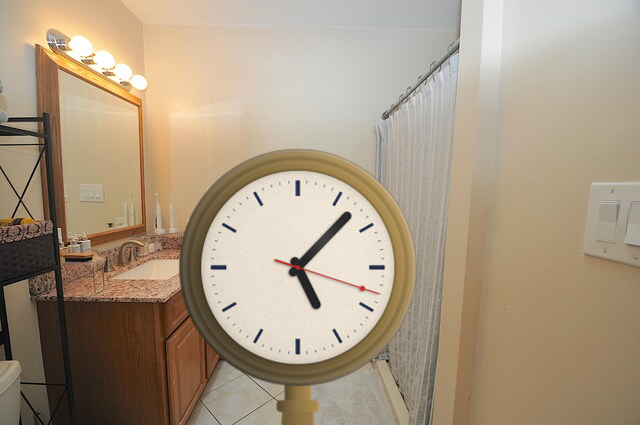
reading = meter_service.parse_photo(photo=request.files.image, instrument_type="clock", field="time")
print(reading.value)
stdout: 5:07:18
